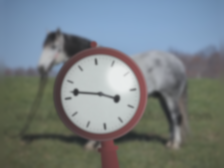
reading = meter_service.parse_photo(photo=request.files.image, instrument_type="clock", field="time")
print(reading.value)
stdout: 3:47
